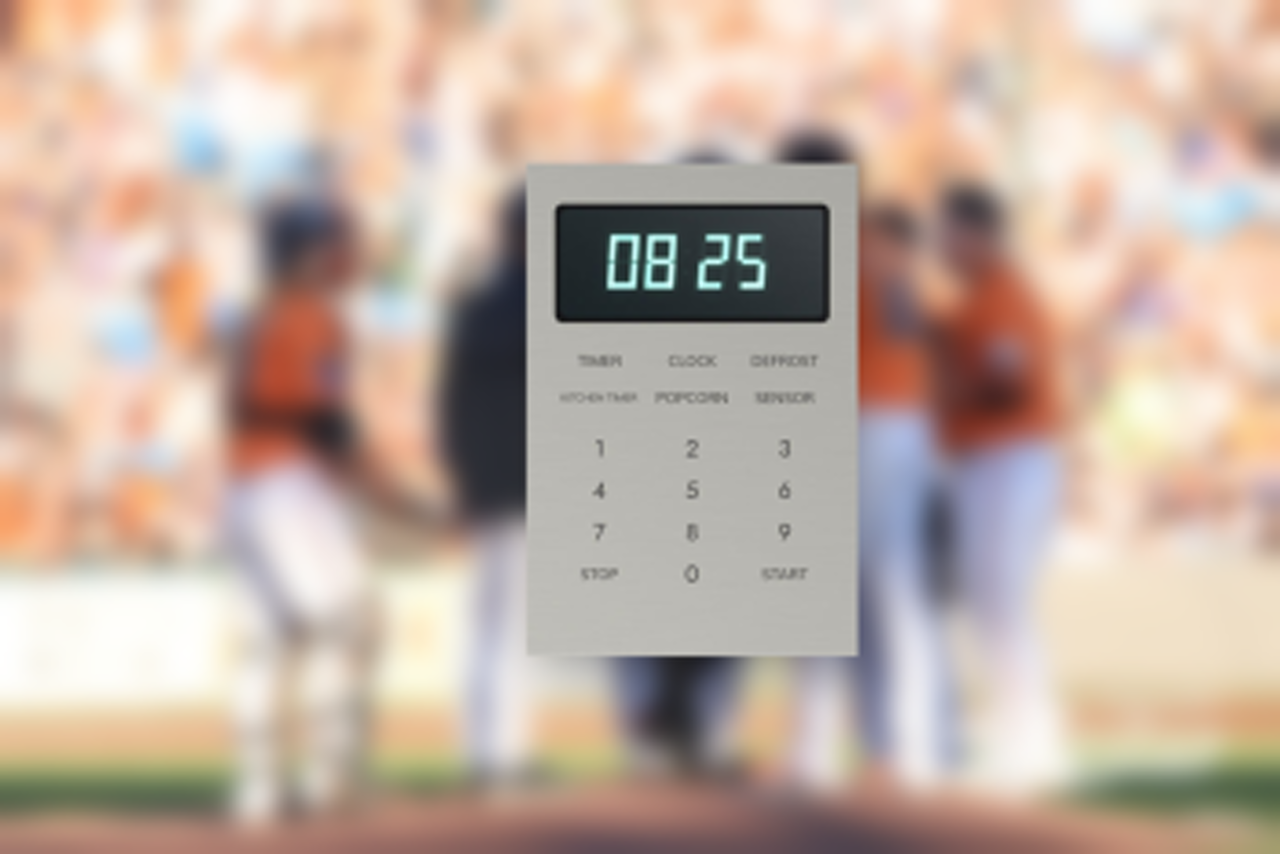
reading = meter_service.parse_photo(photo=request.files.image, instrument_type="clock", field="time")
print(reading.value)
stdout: 8:25
